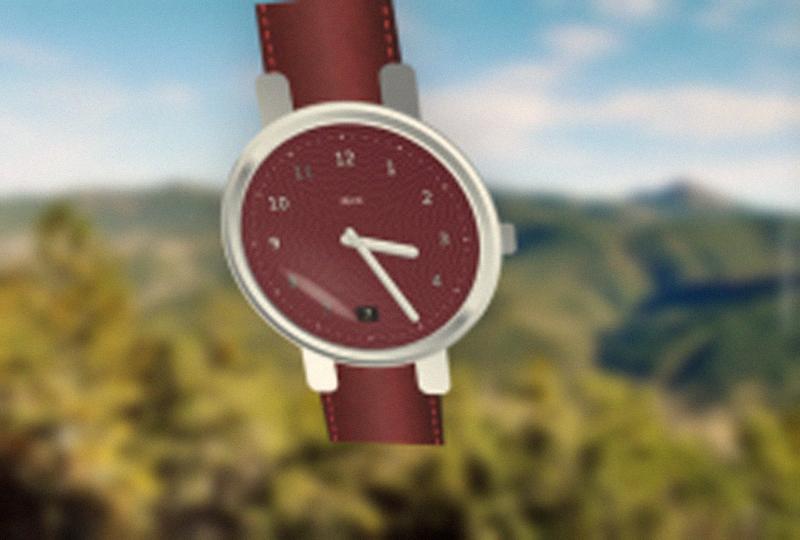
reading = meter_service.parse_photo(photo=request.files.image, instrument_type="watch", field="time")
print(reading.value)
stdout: 3:25
